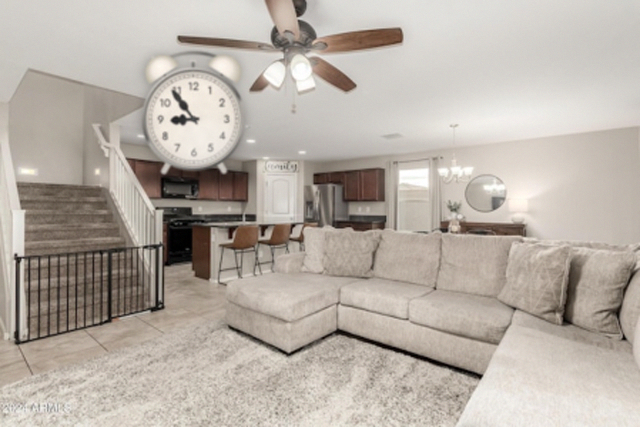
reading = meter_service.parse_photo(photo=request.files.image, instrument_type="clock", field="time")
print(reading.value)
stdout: 8:54
